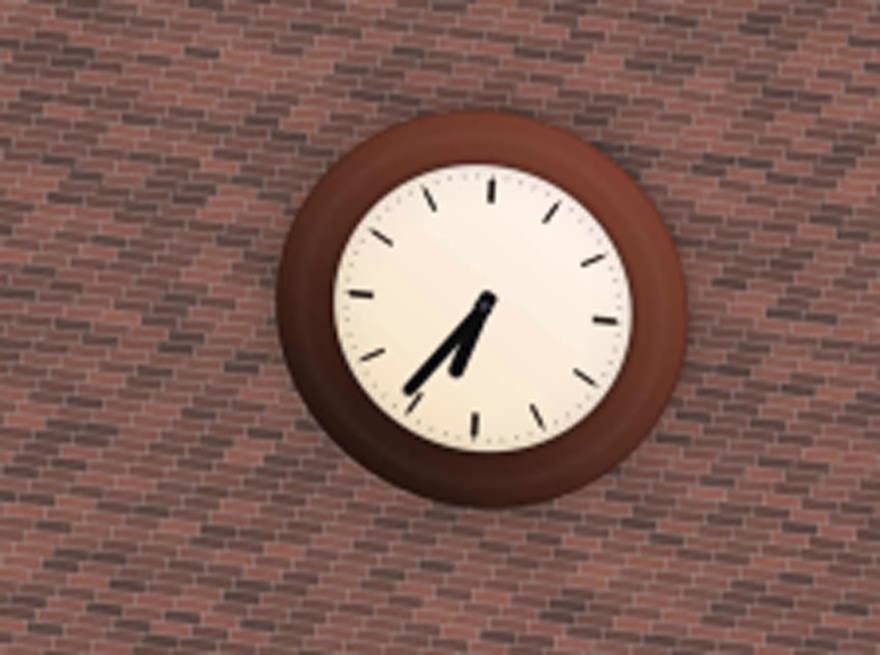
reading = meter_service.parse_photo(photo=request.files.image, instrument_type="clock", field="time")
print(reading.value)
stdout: 6:36
